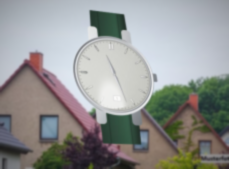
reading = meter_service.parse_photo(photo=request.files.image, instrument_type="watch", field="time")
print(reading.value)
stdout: 11:27
